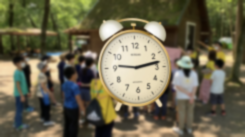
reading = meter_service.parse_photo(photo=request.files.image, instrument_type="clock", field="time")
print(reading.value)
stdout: 9:13
